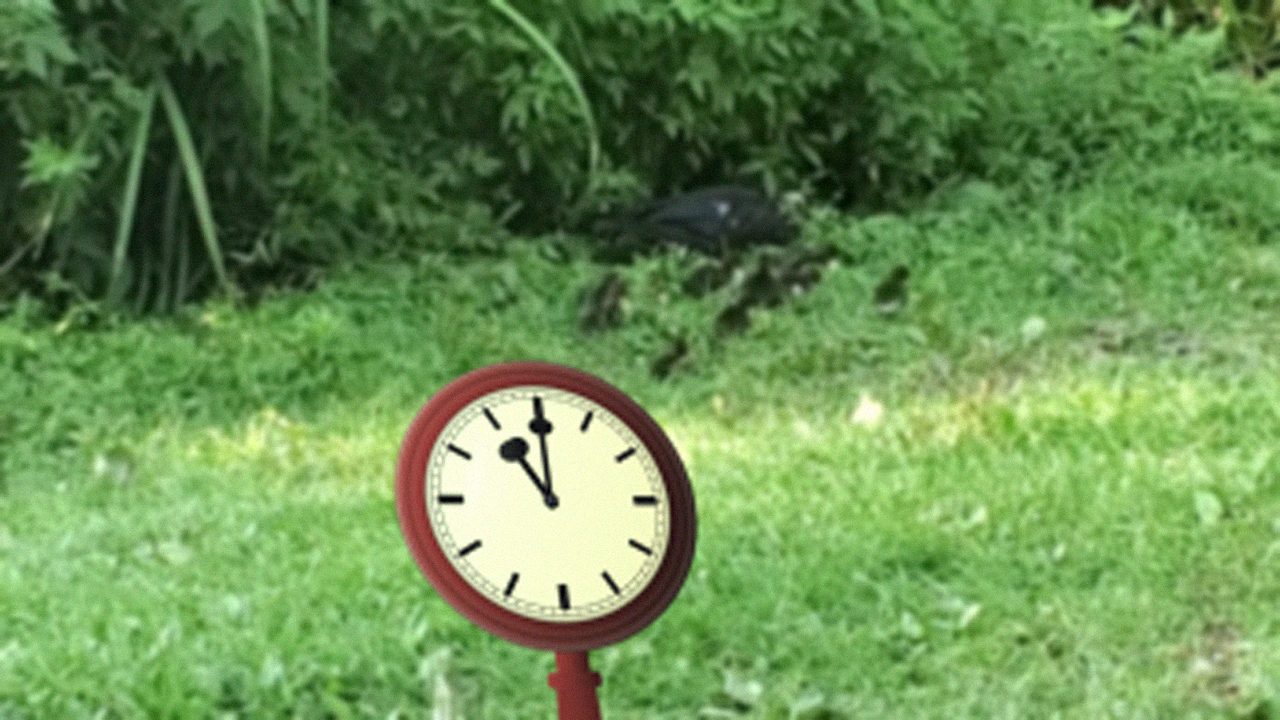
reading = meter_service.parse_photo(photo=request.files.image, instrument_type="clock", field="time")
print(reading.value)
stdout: 11:00
